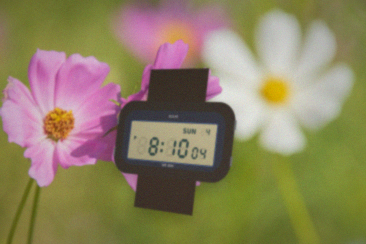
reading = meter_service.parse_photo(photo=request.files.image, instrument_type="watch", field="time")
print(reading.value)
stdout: 8:10:04
